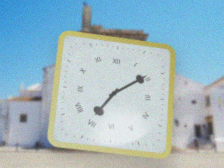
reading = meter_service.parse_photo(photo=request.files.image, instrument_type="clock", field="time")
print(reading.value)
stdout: 7:09
